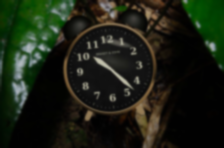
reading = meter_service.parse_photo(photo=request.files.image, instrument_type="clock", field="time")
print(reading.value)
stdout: 10:23
